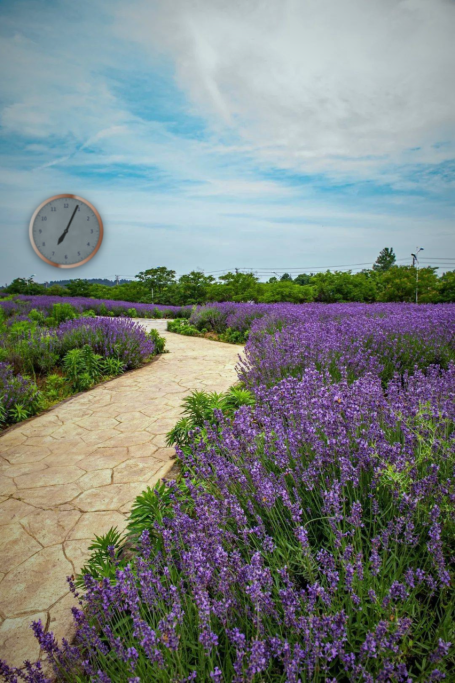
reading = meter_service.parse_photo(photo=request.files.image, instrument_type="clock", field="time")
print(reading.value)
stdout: 7:04
